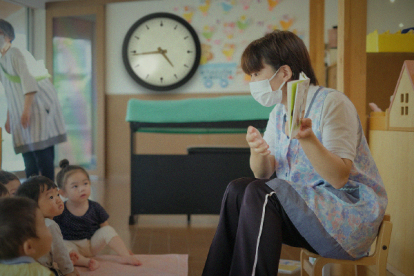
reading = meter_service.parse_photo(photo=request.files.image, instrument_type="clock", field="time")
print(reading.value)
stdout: 4:44
